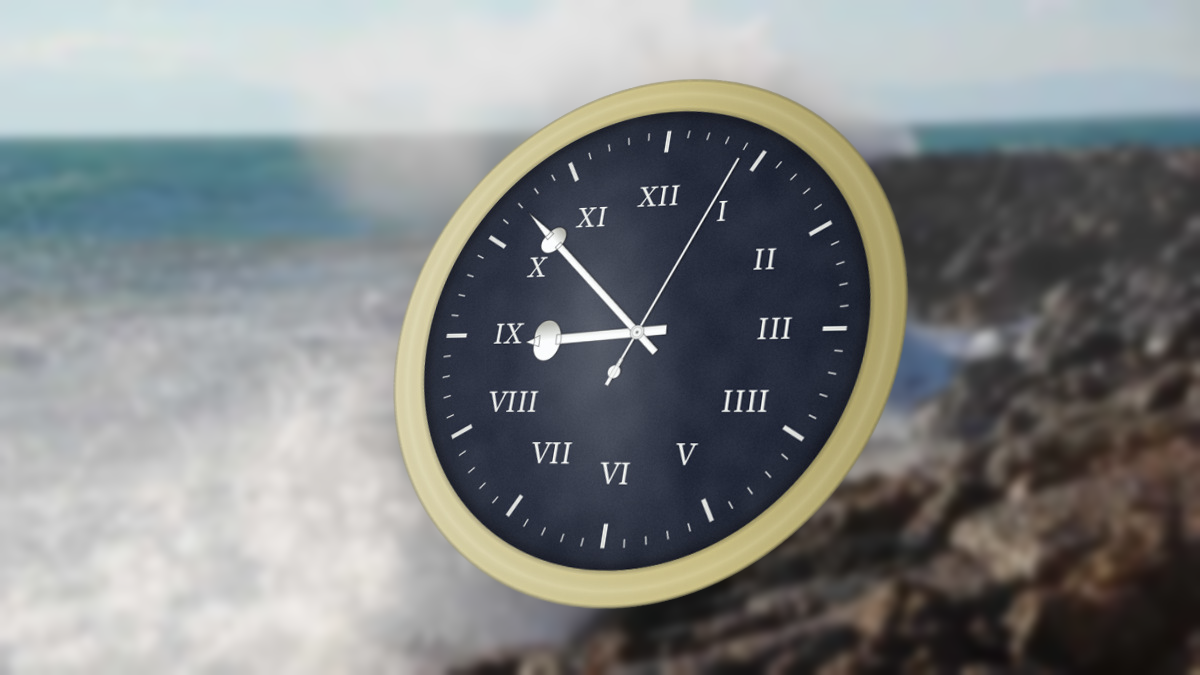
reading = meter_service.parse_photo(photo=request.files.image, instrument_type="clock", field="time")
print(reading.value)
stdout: 8:52:04
